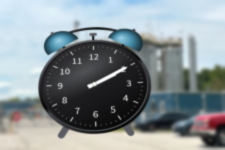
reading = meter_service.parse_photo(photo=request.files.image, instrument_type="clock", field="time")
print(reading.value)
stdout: 2:10
